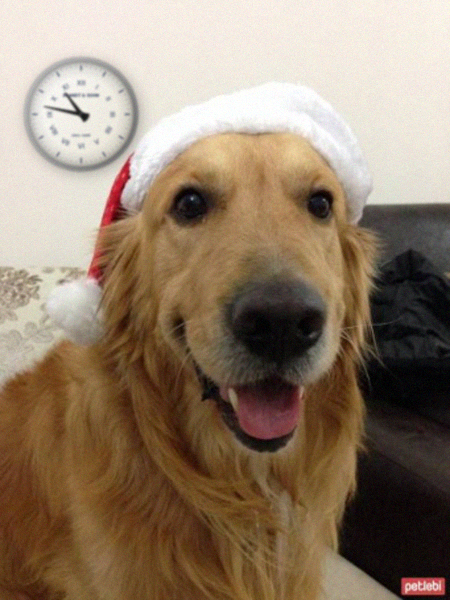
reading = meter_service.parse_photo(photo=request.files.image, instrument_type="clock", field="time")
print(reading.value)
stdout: 10:47
